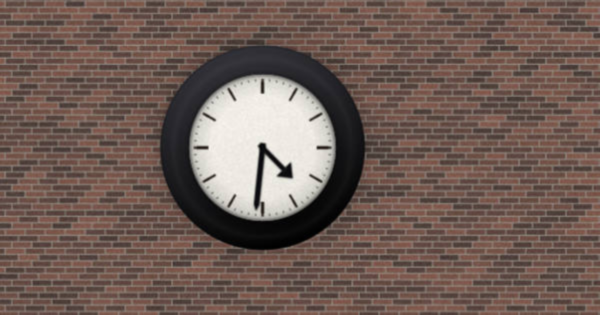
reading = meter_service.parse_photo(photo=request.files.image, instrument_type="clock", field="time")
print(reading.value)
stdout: 4:31
